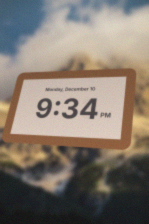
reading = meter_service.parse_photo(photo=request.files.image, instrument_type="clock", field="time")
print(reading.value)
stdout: 9:34
